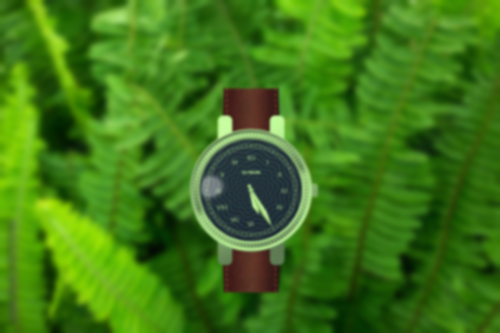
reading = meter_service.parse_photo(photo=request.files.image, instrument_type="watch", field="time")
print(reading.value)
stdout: 5:25
